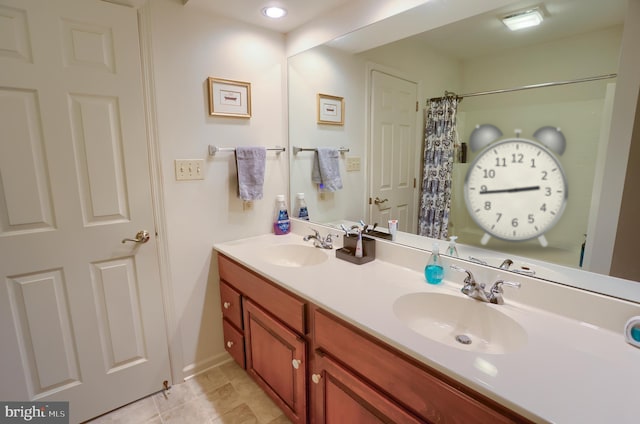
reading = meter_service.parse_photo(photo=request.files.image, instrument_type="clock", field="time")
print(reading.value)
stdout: 2:44
